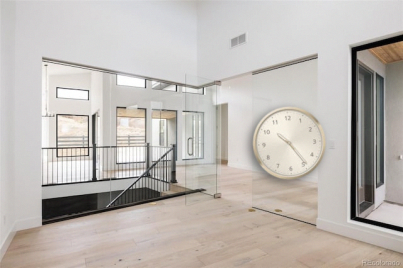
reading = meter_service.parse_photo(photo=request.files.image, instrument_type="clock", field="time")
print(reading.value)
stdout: 10:24
